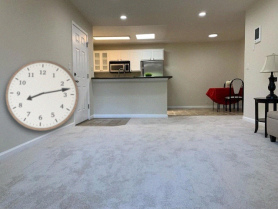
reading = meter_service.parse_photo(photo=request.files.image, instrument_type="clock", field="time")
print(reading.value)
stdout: 8:13
